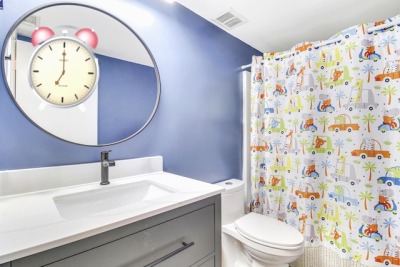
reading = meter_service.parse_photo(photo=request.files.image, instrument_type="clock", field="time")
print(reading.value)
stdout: 7:00
